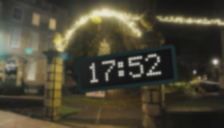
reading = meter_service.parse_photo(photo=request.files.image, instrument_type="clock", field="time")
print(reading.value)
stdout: 17:52
